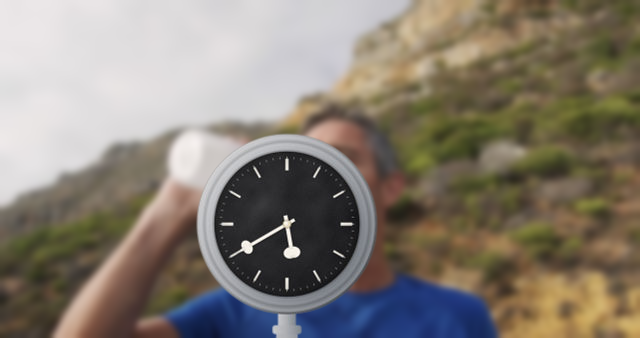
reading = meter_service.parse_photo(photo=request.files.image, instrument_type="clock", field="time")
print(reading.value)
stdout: 5:40
